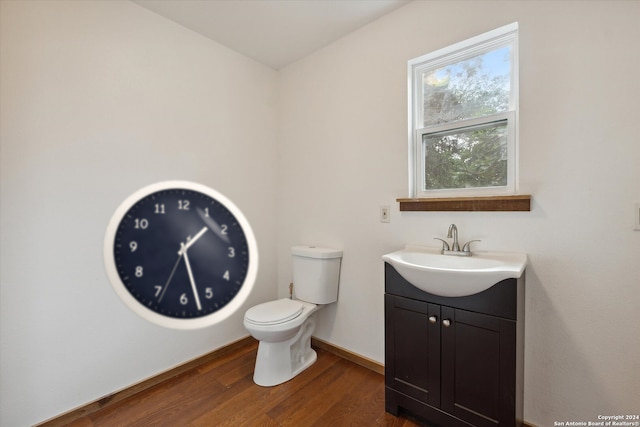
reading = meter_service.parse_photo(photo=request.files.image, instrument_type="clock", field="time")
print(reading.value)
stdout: 1:27:34
